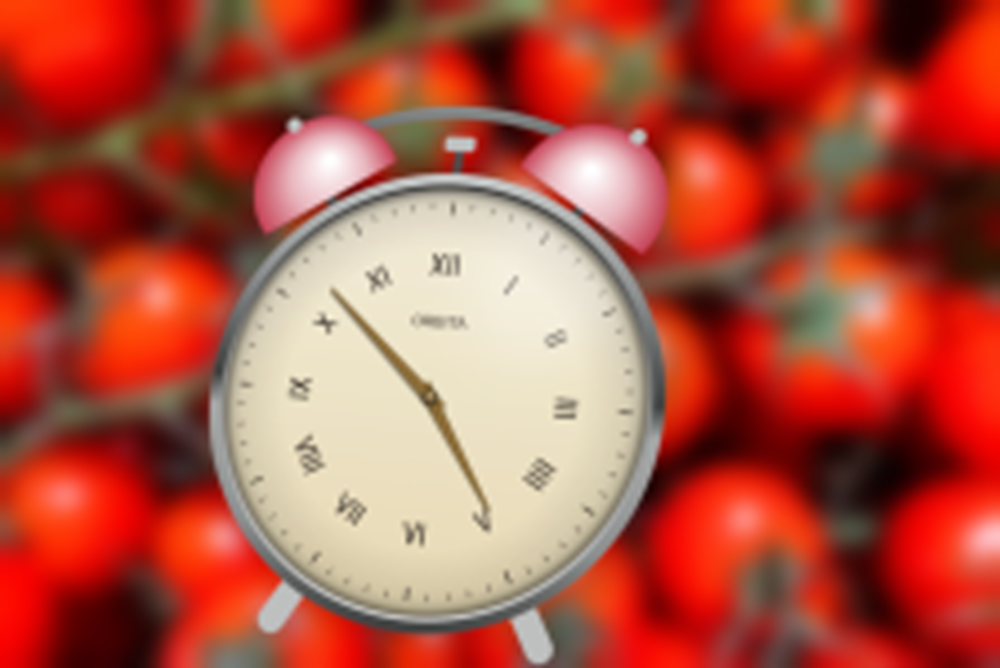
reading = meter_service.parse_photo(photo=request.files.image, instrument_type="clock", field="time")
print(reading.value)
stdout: 4:52
